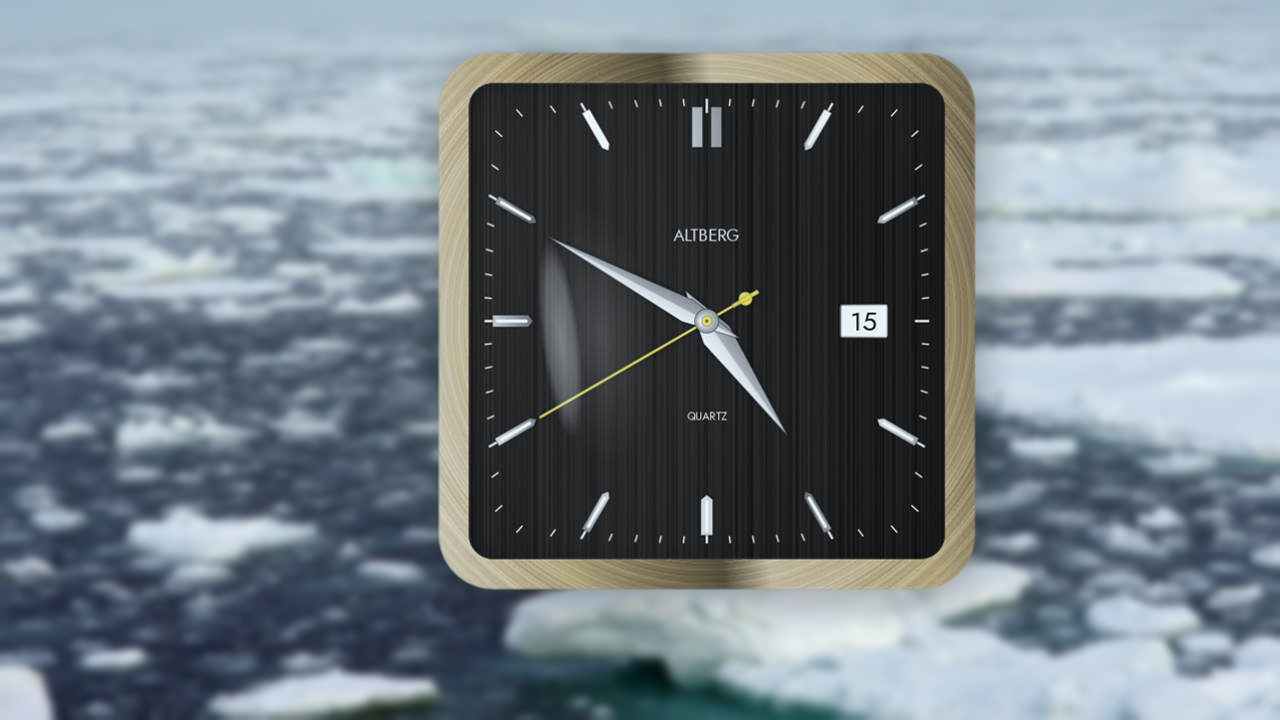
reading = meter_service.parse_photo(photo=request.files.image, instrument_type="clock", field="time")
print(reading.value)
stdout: 4:49:40
